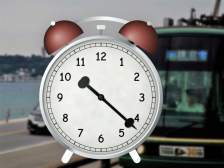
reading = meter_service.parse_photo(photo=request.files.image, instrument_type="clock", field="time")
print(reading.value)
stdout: 10:22
